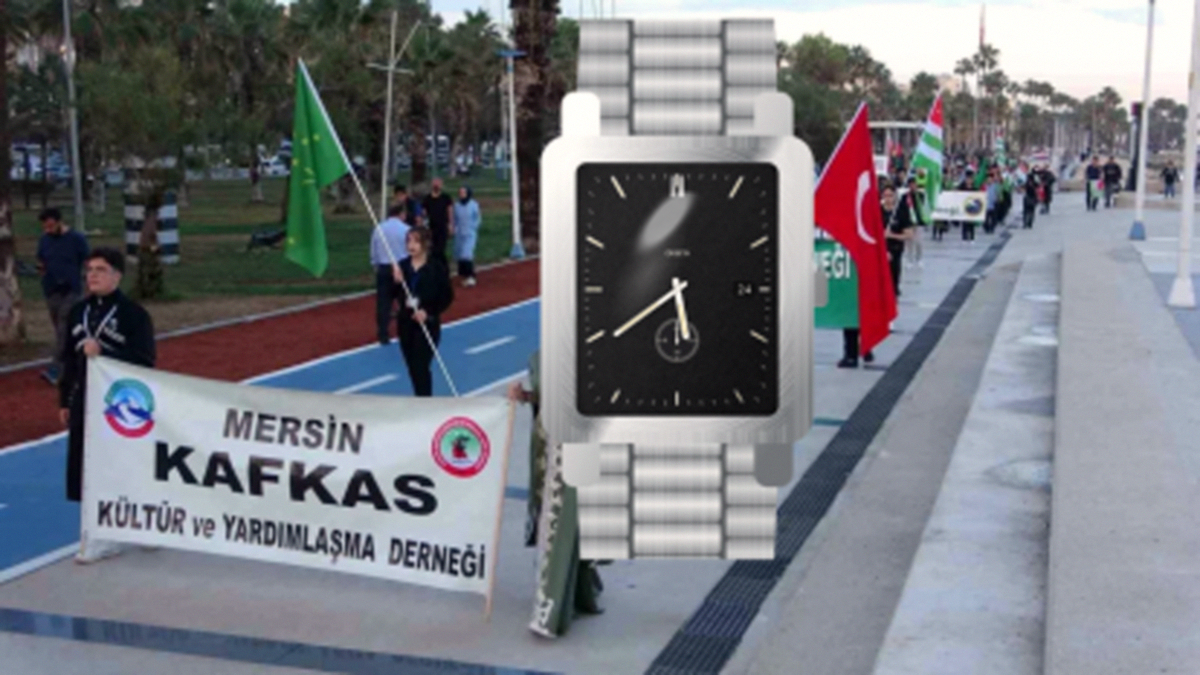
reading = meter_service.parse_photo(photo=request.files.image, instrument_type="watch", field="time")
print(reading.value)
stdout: 5:39
